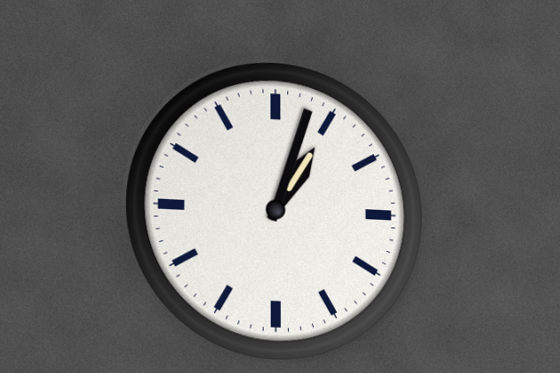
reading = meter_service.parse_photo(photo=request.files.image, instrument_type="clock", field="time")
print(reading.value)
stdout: 1:03
